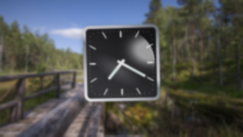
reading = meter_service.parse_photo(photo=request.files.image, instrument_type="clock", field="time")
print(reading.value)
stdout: 7:20
